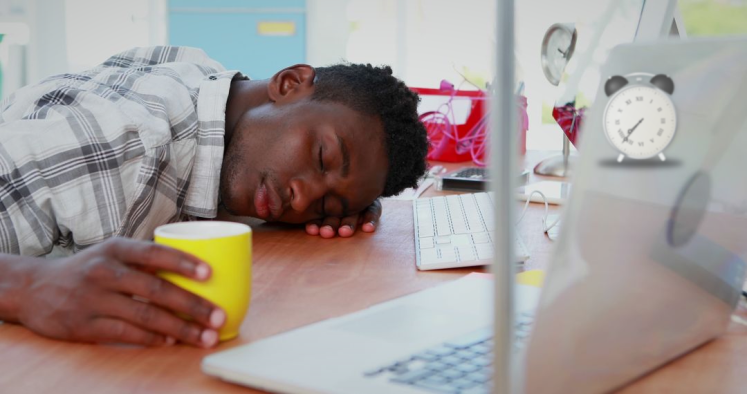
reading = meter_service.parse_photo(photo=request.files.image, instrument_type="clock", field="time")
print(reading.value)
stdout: 7:37
